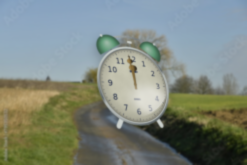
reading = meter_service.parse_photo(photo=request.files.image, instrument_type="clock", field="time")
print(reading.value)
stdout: 11:59
